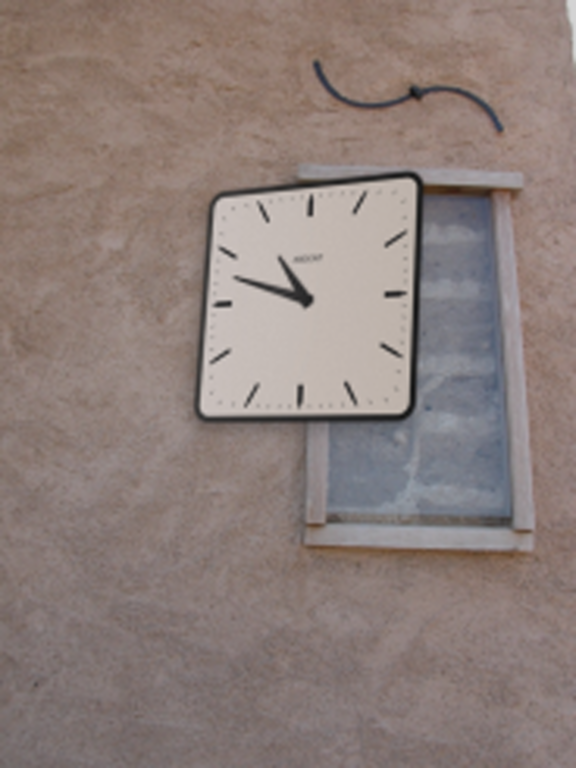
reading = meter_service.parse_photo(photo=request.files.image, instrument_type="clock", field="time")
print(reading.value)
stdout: 10:48
